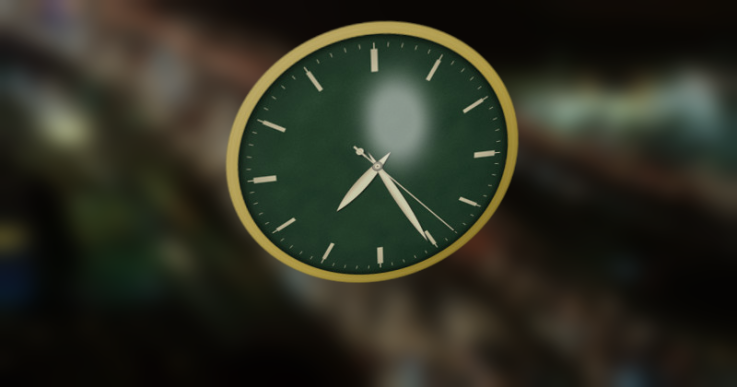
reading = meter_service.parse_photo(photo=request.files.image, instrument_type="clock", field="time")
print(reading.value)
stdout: 7:25:23
